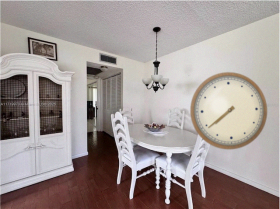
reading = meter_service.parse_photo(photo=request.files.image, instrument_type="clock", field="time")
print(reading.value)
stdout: 7:39
